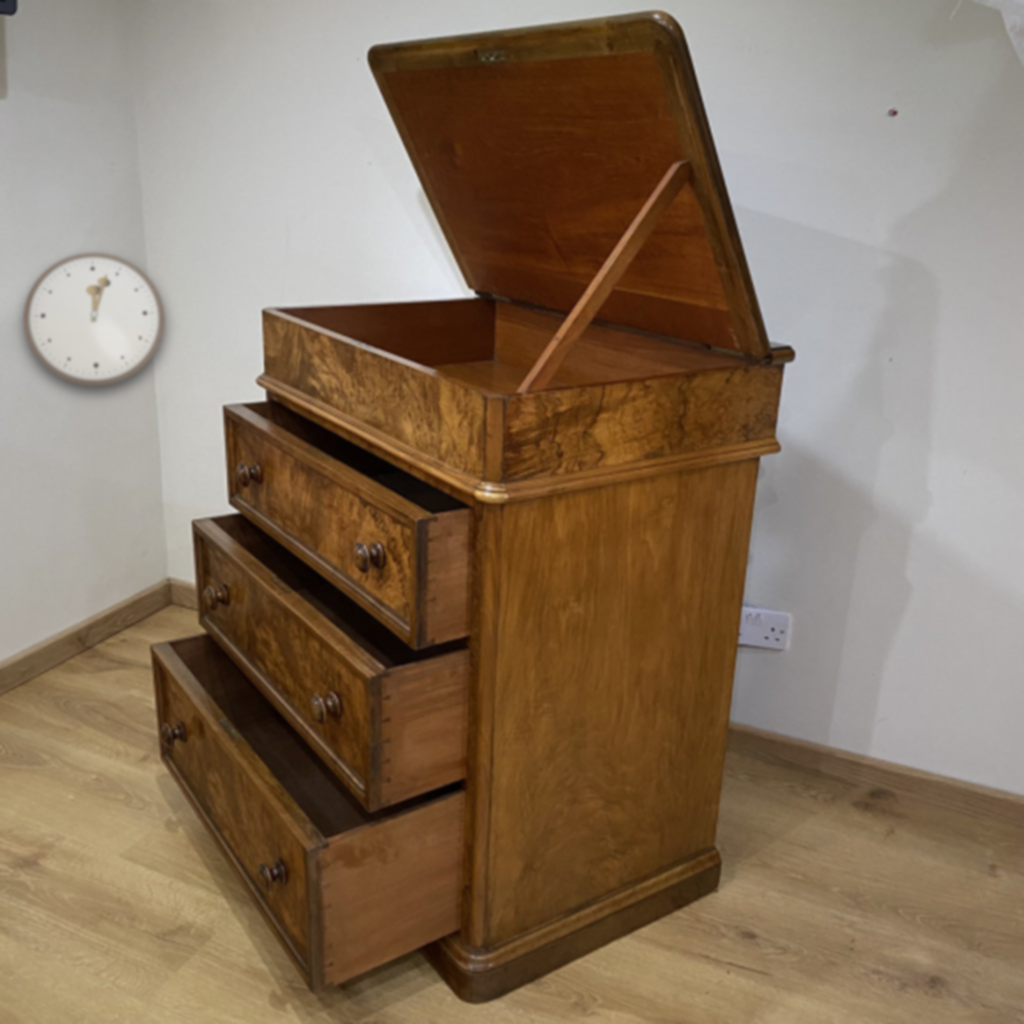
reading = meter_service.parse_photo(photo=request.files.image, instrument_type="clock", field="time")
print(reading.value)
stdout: 12:03
